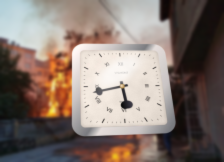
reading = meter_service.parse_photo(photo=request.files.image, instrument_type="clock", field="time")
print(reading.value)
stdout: 5:43
